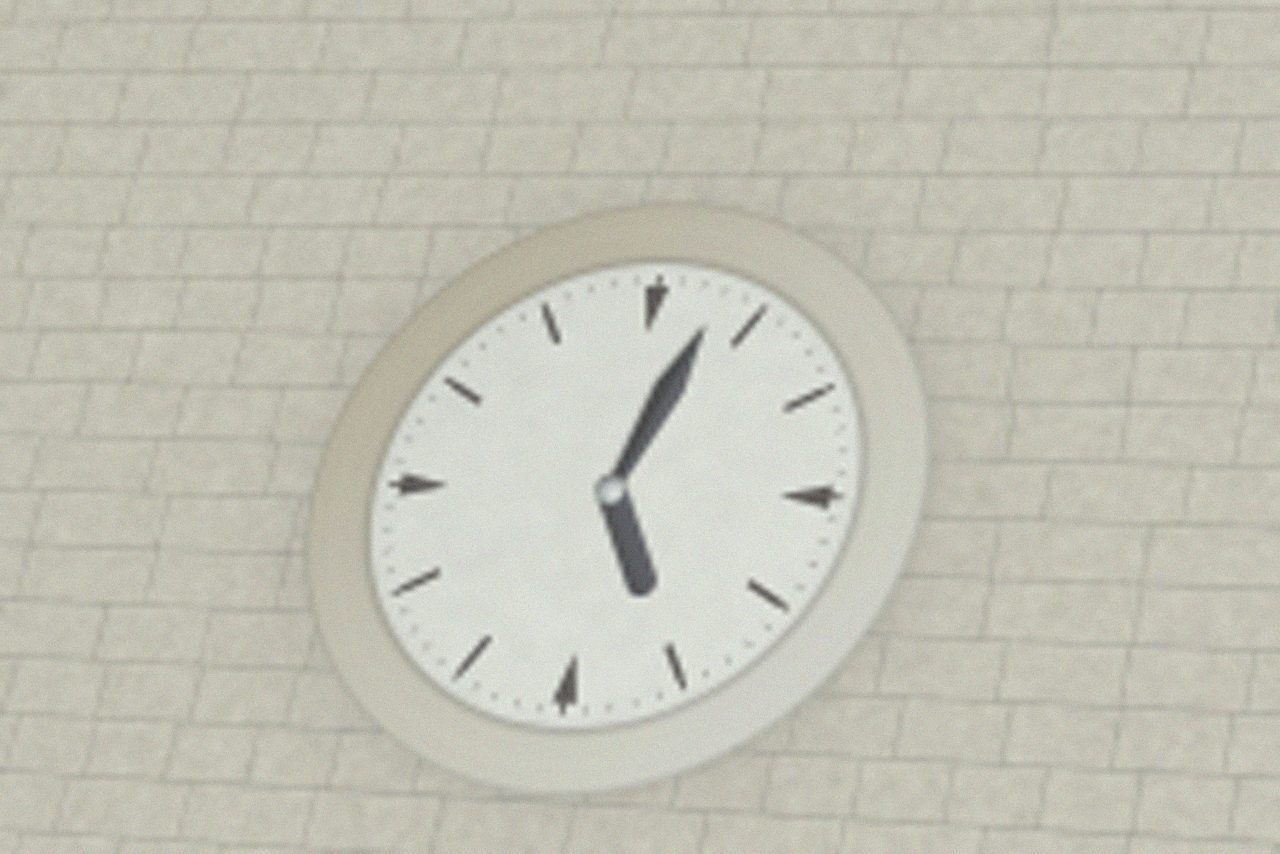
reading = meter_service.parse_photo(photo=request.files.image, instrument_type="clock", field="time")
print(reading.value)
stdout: 5:03
